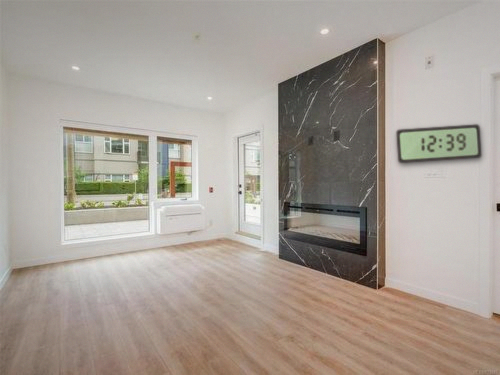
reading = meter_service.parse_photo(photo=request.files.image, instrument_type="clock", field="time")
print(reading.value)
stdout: 12:39
